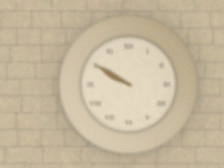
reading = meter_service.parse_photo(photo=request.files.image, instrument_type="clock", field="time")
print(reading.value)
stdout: 9:50
